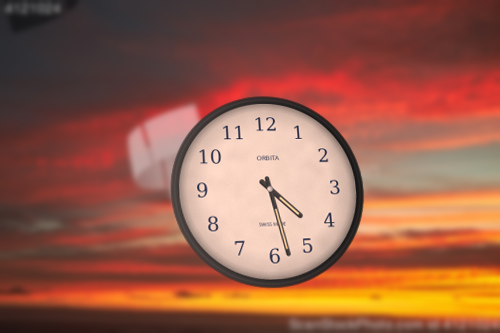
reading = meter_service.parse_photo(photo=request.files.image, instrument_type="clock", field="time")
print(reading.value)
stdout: 4:28
